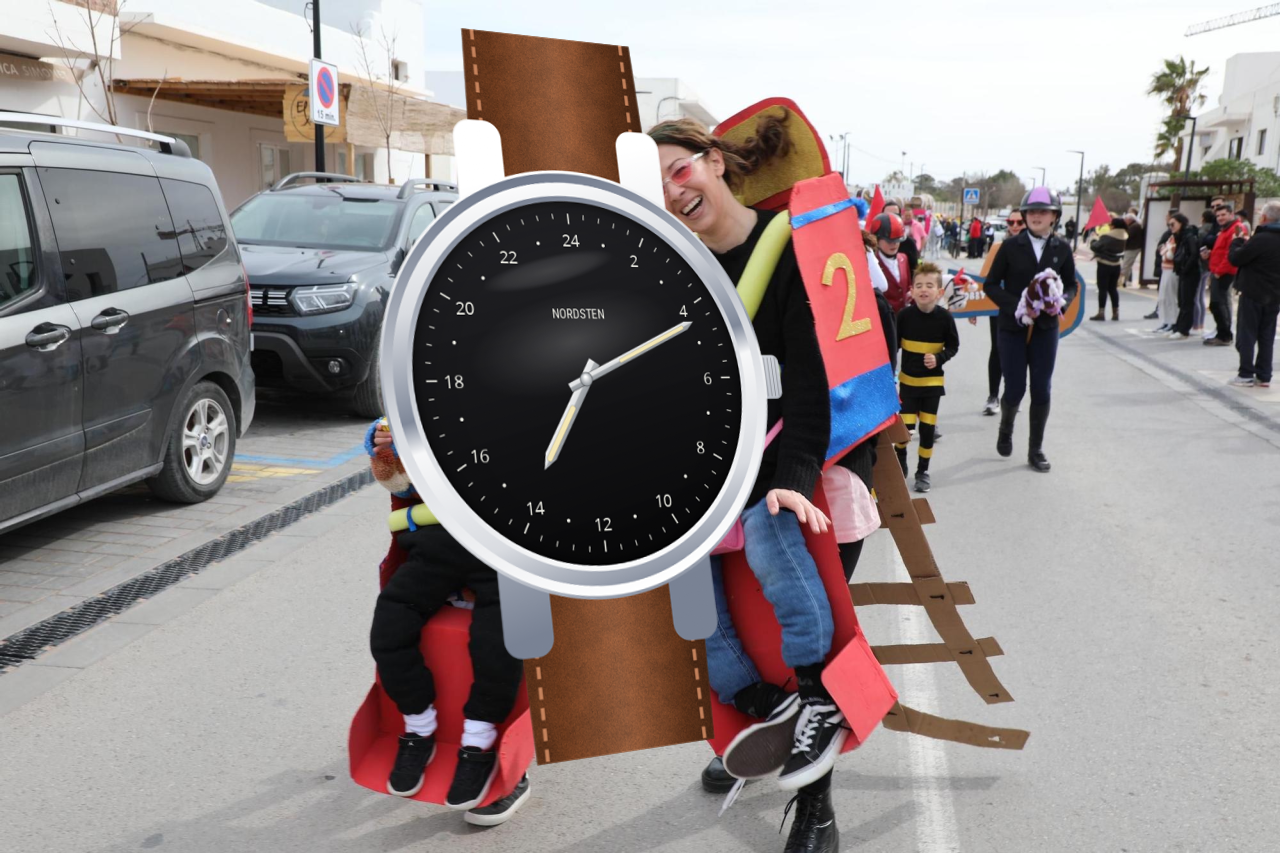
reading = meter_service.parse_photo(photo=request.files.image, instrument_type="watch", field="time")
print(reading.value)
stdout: 14:11
